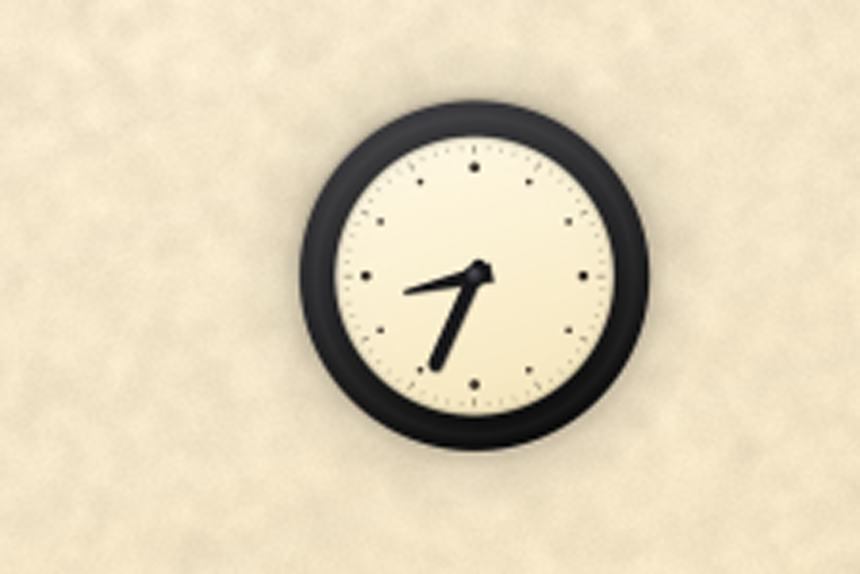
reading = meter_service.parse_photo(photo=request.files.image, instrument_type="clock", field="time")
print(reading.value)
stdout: 8:34
